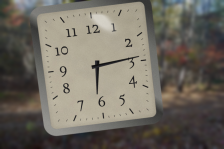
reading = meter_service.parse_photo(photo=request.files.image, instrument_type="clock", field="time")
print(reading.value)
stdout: 6:14
